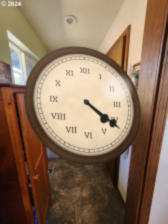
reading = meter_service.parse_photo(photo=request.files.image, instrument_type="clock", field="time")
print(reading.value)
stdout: 4:21
